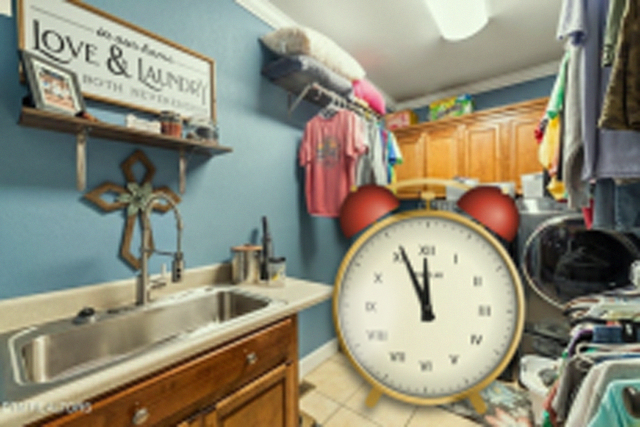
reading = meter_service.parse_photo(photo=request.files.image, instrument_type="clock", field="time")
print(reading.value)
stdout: 11:56
